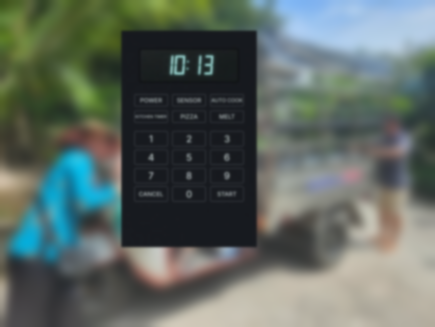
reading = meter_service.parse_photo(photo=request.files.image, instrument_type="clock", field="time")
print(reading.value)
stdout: 10:13
